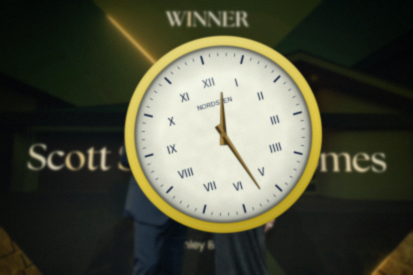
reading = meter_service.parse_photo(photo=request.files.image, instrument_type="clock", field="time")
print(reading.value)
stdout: 12:27
